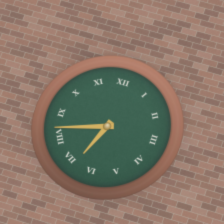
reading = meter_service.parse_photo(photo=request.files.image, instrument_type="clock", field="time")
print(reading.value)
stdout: 6:42
